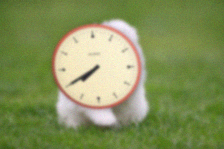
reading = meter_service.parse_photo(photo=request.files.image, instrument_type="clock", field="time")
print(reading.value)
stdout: 7:40
